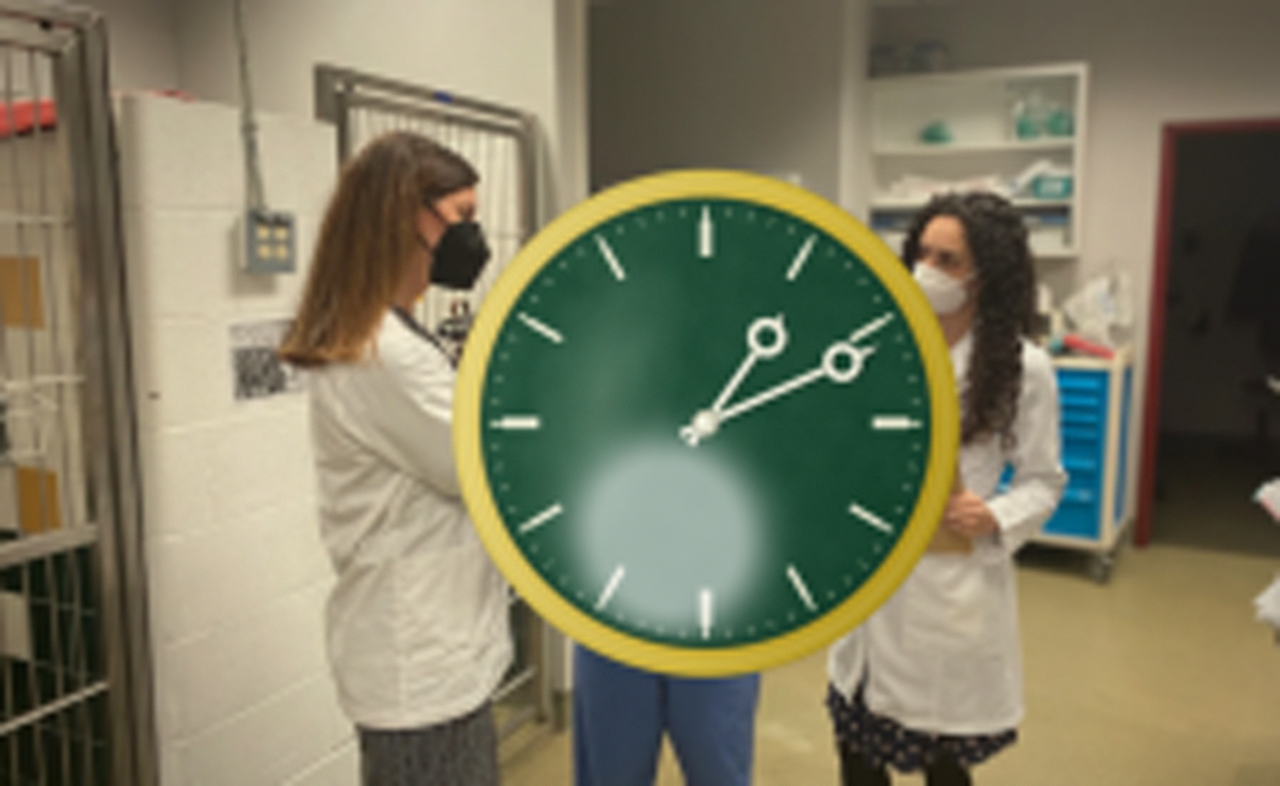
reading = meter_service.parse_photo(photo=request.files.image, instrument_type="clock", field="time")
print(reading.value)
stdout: 1:11
